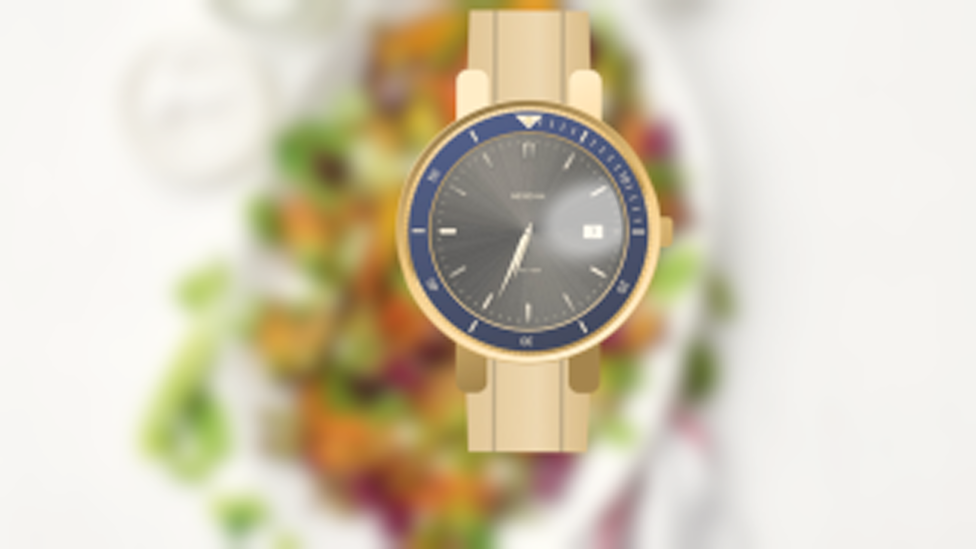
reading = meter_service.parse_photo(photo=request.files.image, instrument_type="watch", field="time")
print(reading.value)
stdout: 6:34
